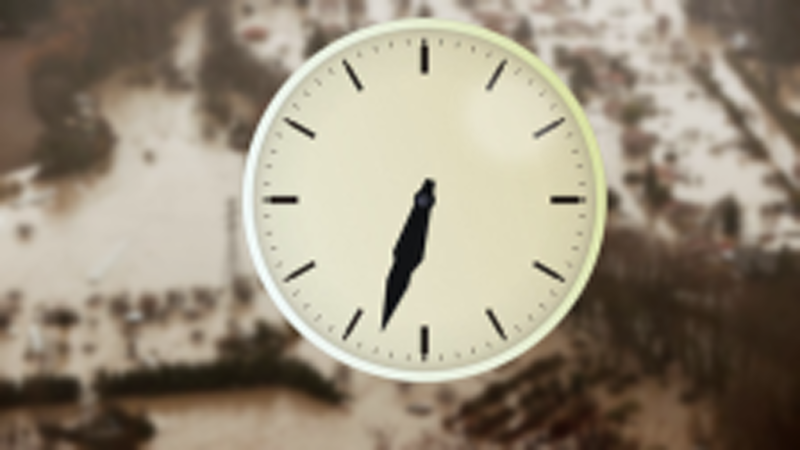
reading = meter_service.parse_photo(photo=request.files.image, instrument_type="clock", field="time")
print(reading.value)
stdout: 6:33
